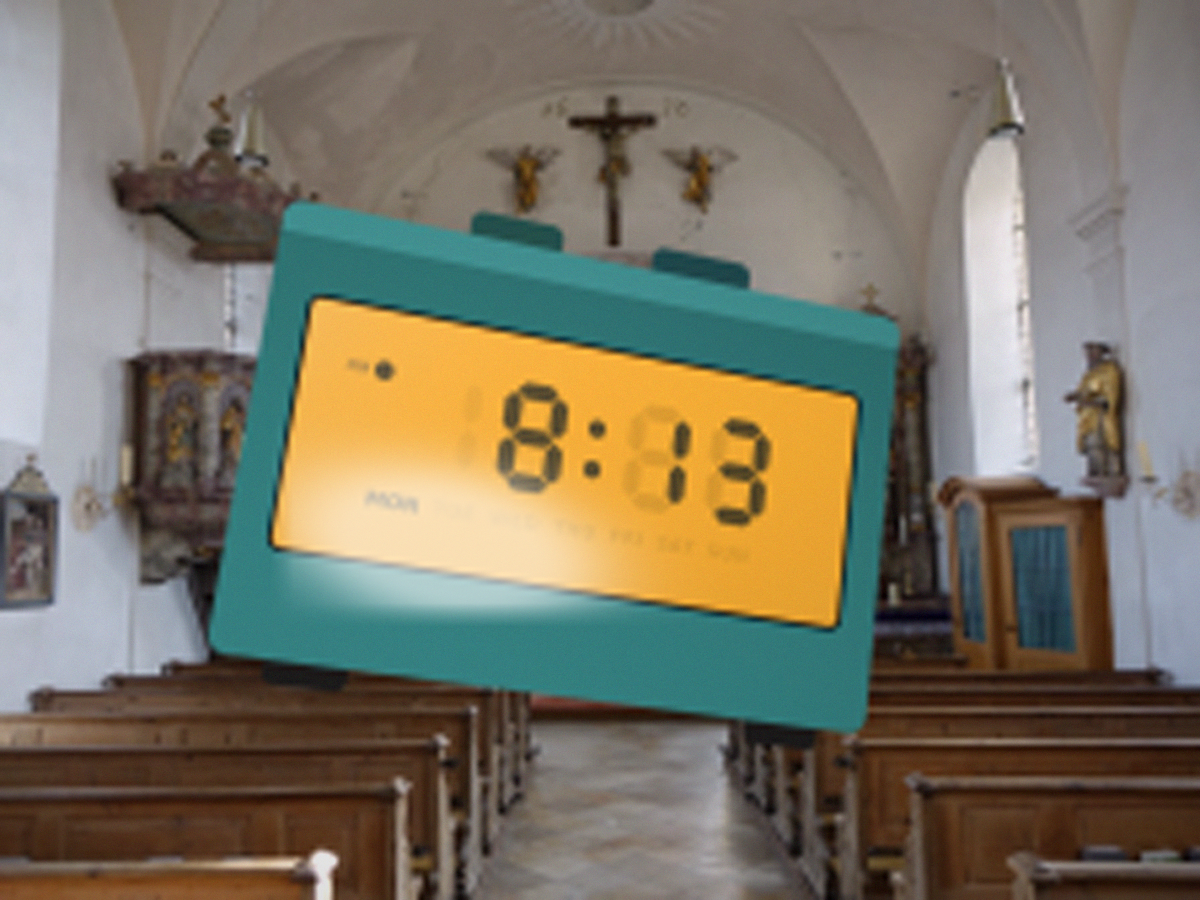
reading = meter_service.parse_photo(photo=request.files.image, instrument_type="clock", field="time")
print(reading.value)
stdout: 8:13
